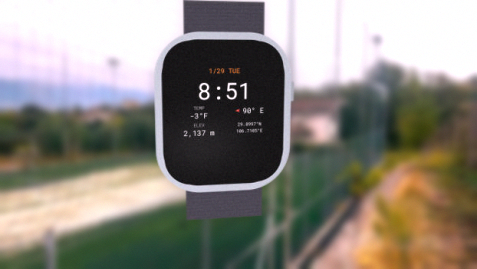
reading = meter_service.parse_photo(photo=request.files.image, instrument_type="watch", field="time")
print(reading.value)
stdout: 8:51
